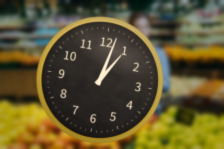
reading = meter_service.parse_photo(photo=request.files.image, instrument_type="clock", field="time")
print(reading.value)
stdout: 1:02
